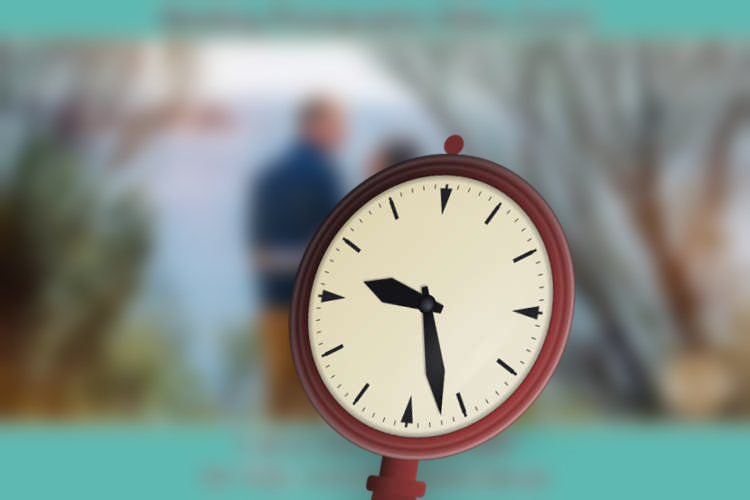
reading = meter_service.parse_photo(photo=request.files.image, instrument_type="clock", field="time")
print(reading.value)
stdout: 9:27
